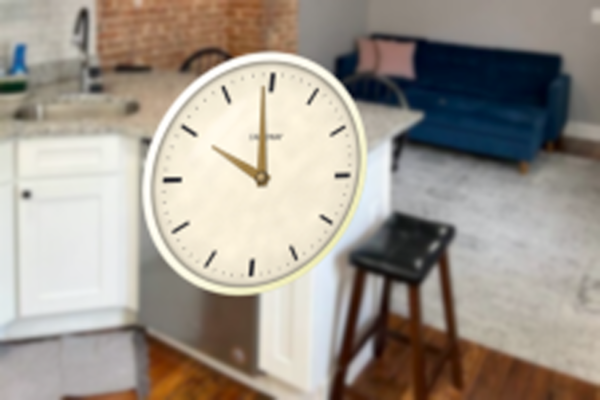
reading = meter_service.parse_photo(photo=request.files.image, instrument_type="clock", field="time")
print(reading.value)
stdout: 9:59
